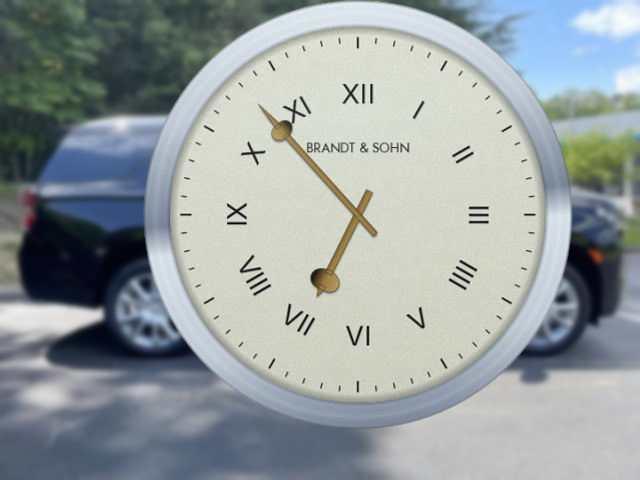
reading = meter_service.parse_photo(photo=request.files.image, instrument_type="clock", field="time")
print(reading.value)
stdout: 6:53
